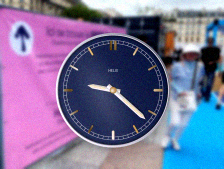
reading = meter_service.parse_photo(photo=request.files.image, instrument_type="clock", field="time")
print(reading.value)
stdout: 9:22
